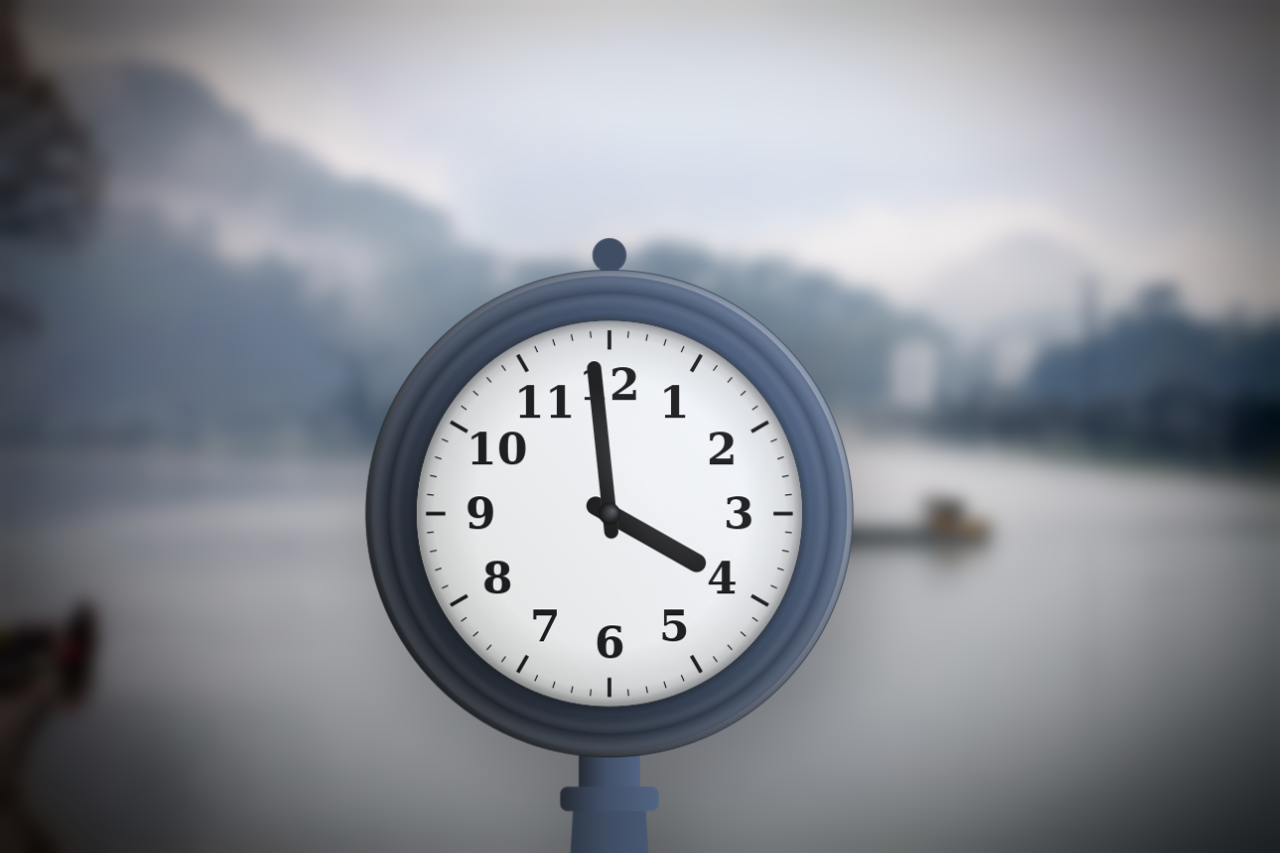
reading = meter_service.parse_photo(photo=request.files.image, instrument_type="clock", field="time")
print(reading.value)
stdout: 3:59
